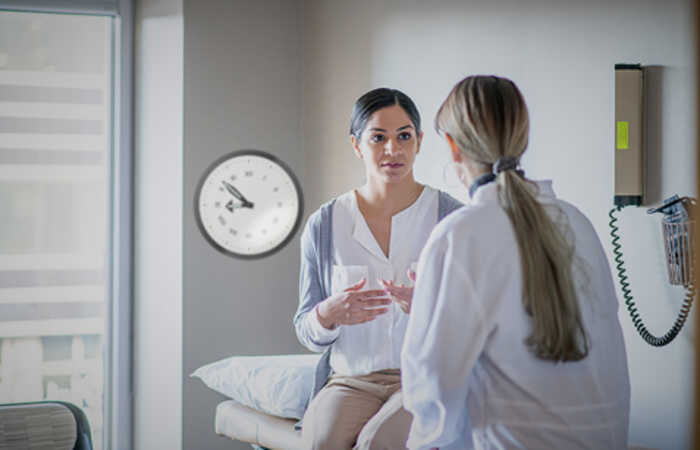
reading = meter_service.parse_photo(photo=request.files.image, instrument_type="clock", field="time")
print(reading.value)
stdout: 8:52
